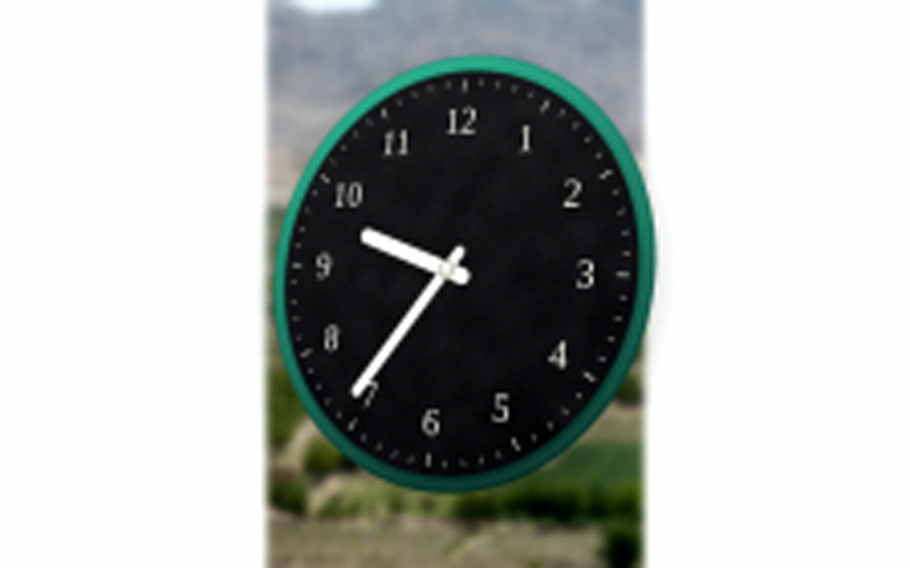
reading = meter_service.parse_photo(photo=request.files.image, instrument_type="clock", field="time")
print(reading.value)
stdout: 9:36
